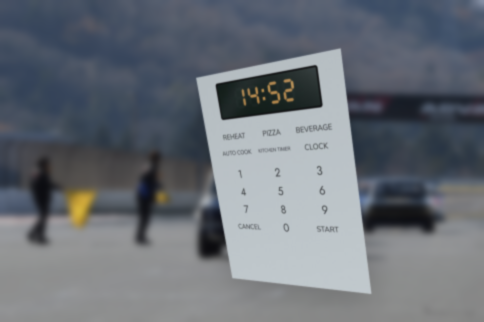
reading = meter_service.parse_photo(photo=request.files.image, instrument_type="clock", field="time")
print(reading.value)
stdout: 14:52
